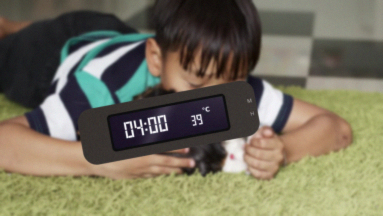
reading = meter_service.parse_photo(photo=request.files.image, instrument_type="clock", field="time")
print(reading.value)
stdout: 4:00
